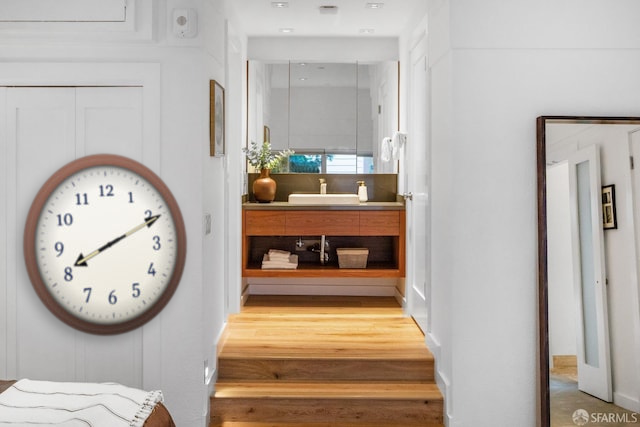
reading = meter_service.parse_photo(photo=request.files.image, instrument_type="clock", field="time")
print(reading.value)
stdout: 8:11
